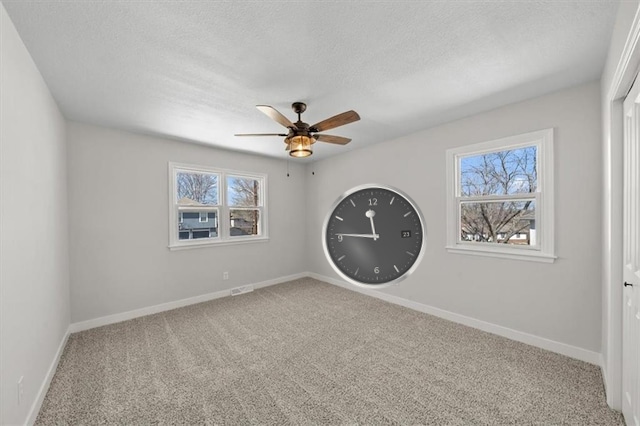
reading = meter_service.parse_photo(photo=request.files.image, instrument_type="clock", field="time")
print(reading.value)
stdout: 11:46
